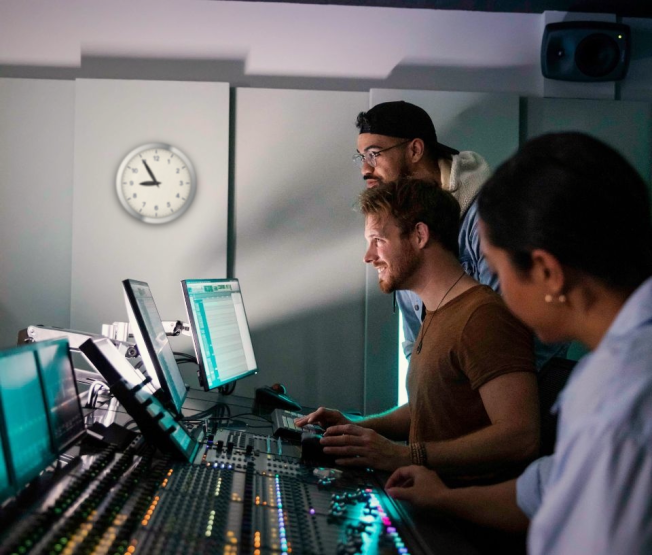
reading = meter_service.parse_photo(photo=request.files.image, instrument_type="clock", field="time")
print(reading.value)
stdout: 8:55
